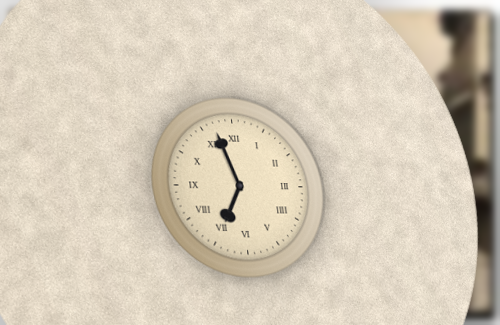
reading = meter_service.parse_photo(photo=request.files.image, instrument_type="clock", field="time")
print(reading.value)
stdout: 6:57
